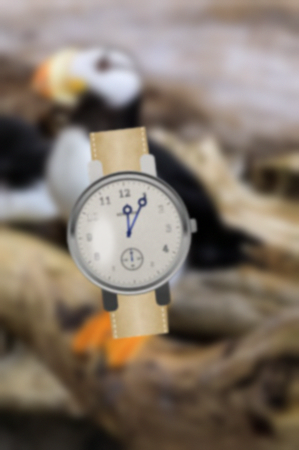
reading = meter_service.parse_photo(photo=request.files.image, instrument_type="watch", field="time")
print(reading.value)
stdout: 12:05
